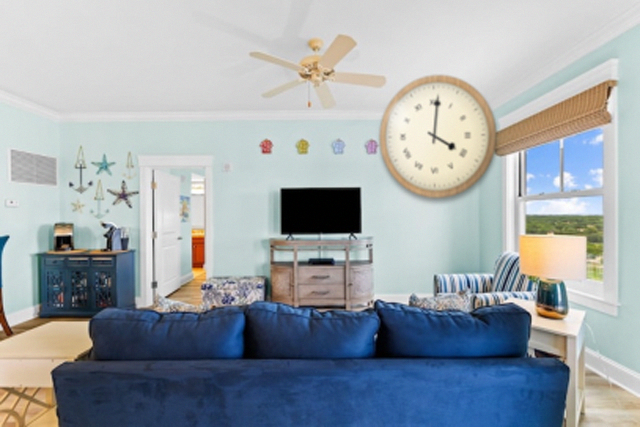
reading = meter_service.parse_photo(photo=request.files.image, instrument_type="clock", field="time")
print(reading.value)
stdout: 4:01
